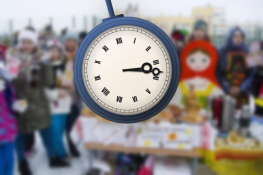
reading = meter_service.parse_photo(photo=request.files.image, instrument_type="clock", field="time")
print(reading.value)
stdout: 3:18
